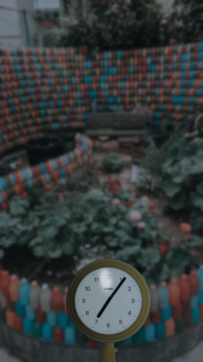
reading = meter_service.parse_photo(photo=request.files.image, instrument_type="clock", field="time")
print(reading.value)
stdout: 7:06
